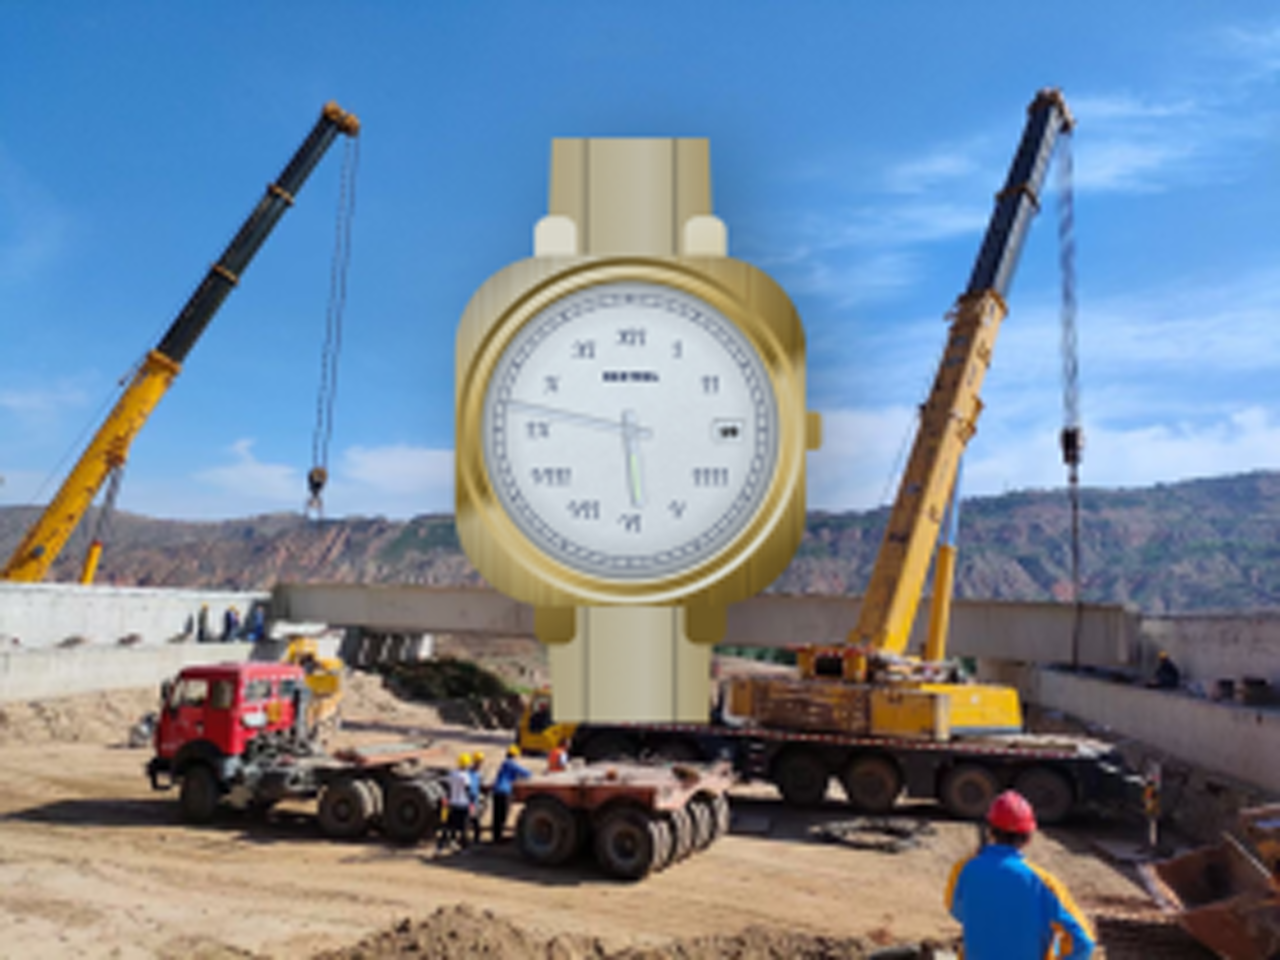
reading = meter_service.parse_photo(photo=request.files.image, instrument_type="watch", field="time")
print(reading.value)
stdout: 5:47
